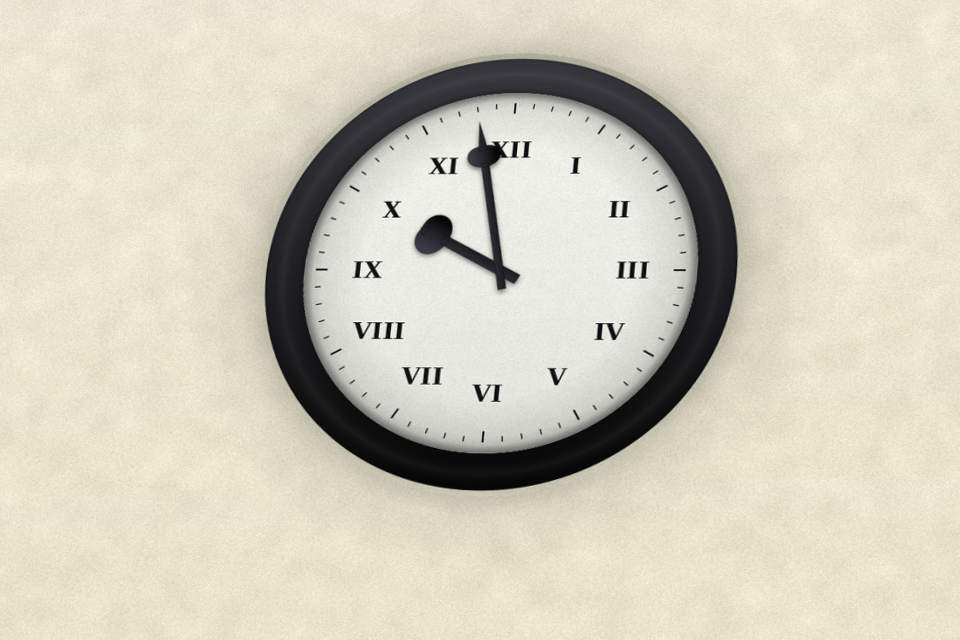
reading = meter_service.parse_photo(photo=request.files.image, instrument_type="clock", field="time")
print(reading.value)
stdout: 9:58
